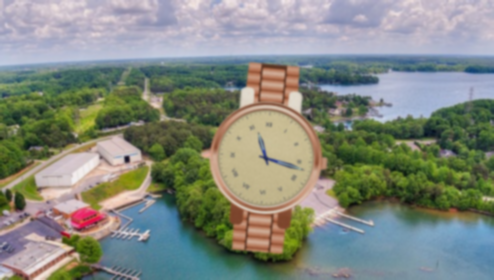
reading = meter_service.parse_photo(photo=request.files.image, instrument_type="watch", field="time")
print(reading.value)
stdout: 11:17
